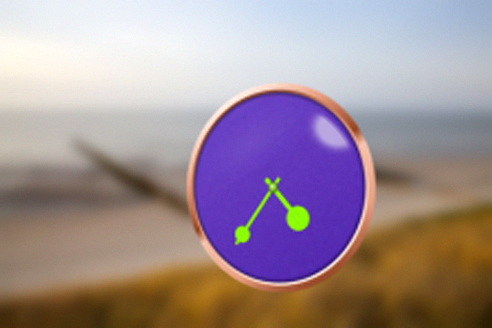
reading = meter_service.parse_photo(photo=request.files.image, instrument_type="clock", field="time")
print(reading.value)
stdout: 4:36
